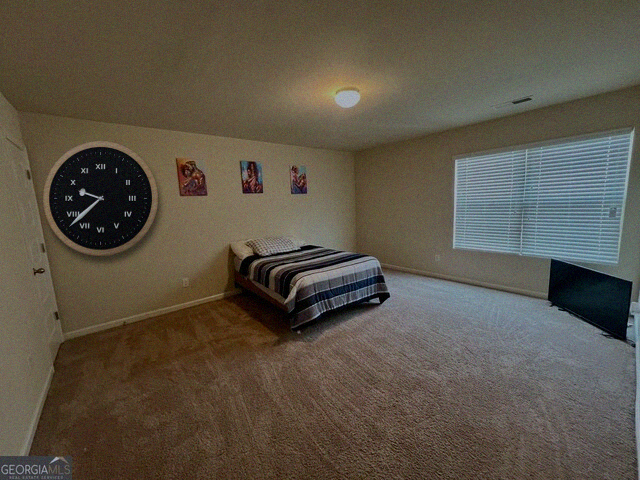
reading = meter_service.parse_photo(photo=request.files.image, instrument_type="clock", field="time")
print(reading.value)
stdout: 9:38
